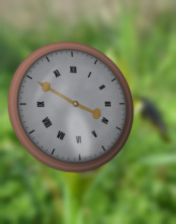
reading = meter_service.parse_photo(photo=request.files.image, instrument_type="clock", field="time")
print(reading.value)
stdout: 3:50
